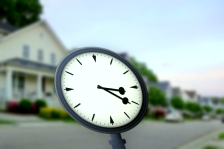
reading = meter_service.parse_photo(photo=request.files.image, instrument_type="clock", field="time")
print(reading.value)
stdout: 3:21
